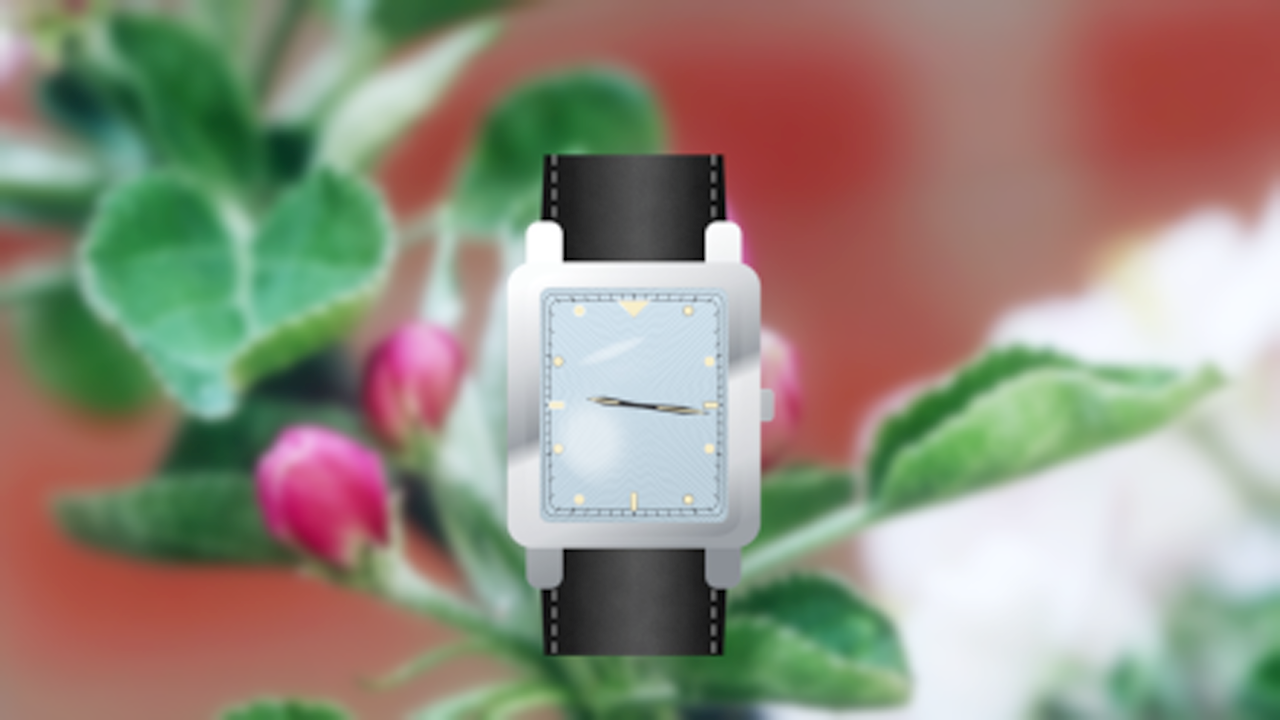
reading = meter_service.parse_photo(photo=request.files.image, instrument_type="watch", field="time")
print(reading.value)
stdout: 9:16
